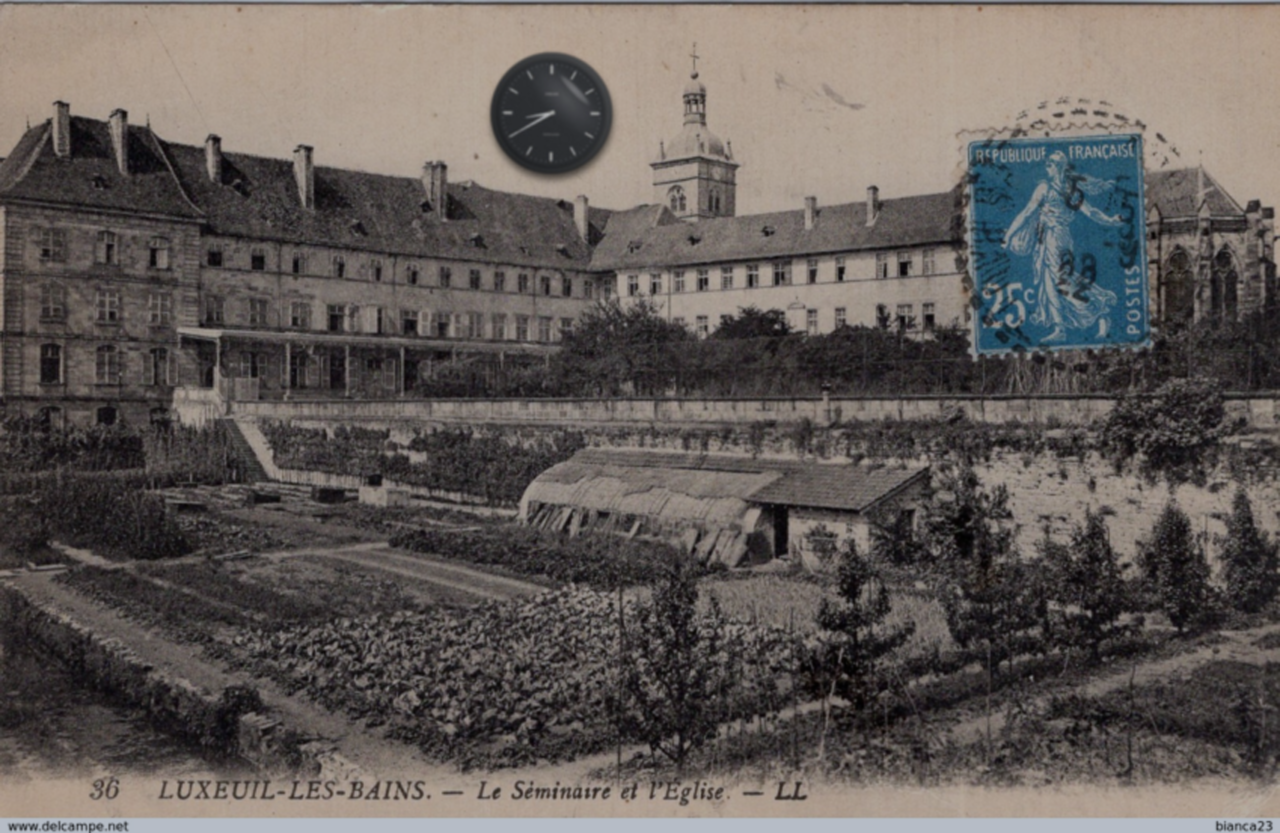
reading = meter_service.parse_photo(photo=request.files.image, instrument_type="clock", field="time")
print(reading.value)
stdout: 8:40
